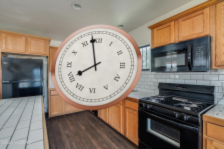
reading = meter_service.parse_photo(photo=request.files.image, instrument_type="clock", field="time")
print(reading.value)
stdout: 7:58
